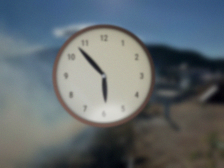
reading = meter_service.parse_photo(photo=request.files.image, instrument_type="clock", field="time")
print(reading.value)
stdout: 5:53
